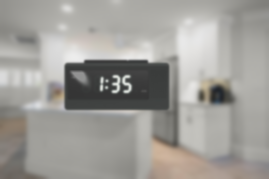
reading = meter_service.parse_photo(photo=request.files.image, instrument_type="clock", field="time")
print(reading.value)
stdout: 1:35
